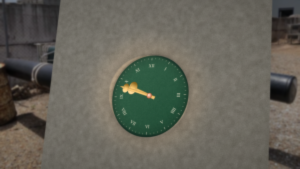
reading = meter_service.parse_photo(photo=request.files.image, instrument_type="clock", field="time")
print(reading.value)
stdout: 9:48
